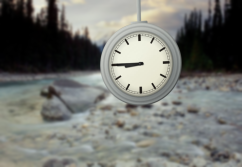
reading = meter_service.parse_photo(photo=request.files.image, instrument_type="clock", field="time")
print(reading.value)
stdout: 8:45
